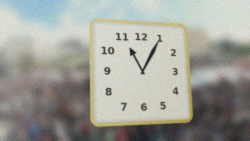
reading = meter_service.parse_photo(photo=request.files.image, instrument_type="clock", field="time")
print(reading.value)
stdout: 11:05
